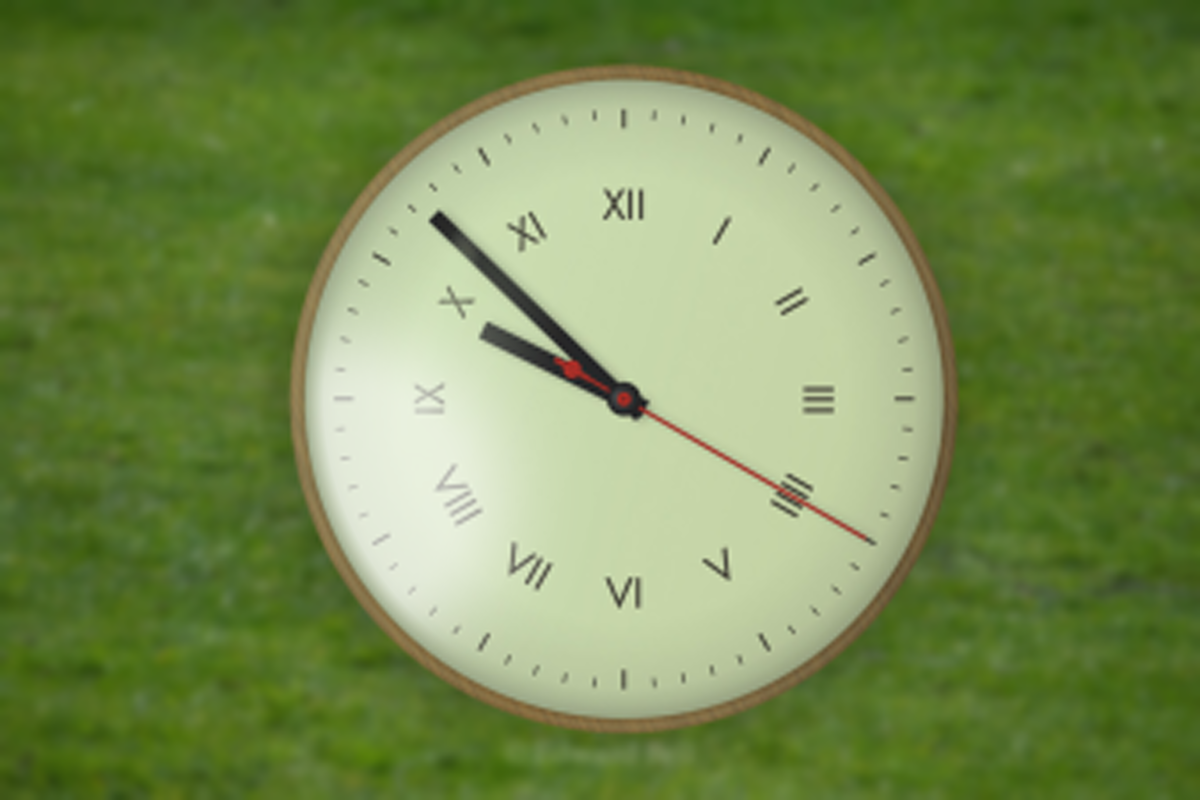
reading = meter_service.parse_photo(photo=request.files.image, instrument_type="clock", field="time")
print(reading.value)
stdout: 9:52:20
